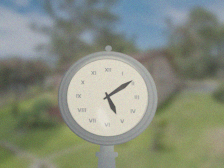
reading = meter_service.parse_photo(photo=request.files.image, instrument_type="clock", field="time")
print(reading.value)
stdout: 5:09
